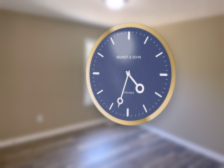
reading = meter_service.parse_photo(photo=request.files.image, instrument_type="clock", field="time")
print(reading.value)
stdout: 4:33
